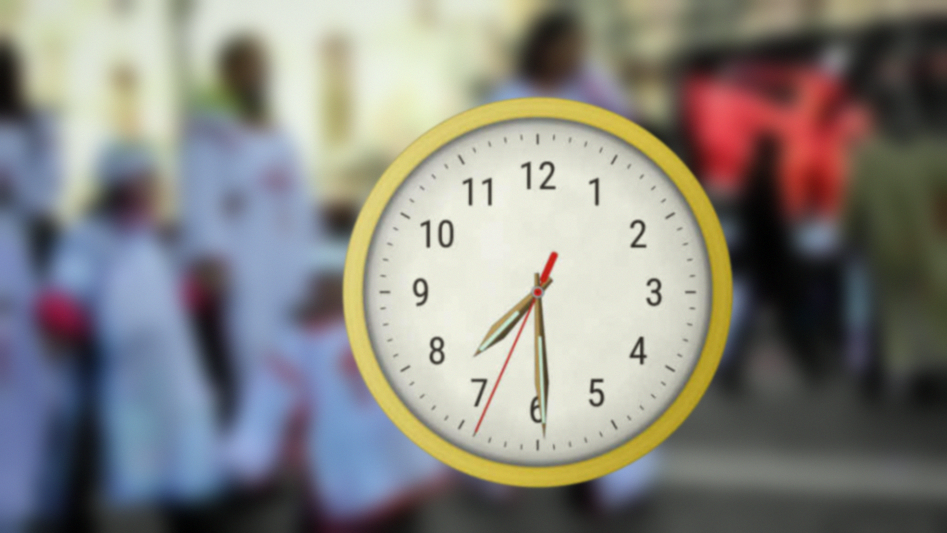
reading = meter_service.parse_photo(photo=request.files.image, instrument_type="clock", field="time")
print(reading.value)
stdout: 7:29:34
